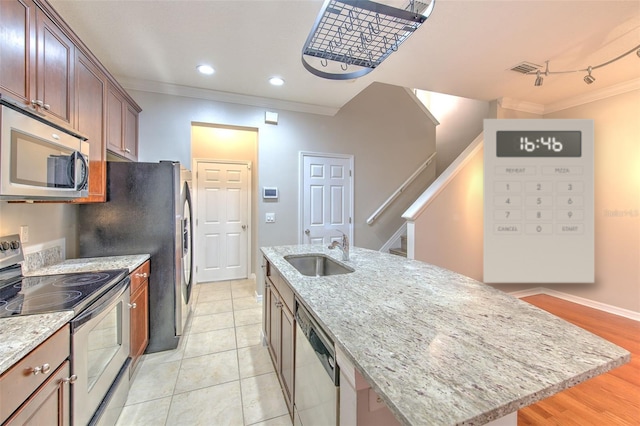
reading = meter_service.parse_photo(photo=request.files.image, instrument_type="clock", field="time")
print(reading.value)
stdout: 16:46
